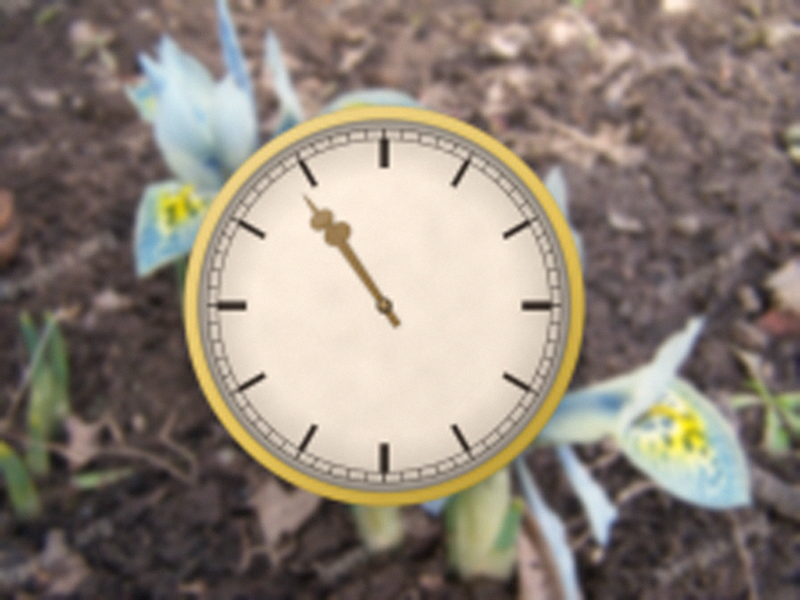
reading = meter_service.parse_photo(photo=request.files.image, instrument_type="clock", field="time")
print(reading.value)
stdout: 10:54
